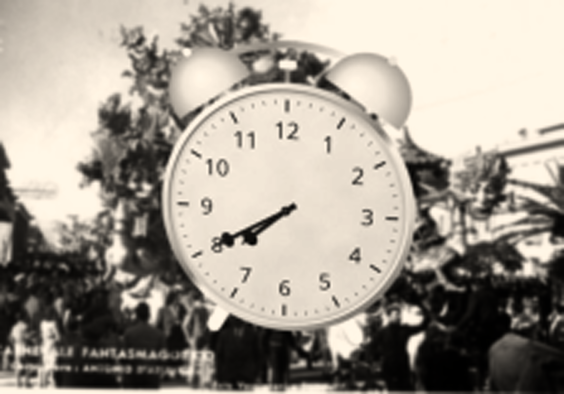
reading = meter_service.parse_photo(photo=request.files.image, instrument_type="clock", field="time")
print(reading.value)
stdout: 7:40
